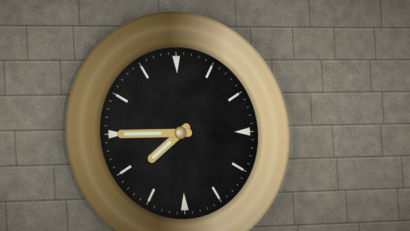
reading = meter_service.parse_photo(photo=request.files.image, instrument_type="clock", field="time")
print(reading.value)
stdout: 7:45
